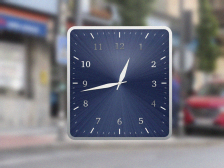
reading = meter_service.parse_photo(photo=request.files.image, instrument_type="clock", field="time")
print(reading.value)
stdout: 12:43
